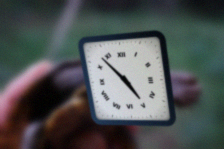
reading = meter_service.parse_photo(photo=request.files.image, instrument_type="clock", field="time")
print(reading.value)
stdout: 4:53
